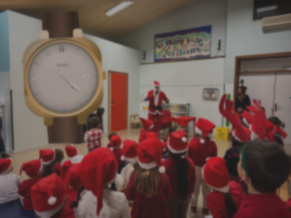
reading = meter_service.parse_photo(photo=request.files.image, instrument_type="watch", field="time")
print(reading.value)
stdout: 4:22
